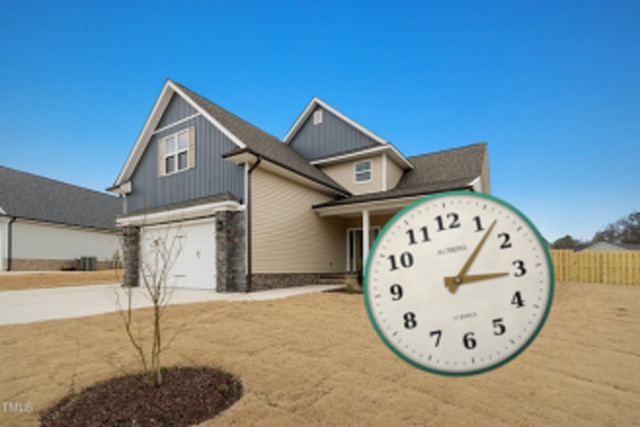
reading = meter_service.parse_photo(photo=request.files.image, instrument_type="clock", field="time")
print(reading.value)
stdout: 3:07
